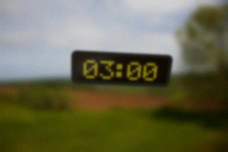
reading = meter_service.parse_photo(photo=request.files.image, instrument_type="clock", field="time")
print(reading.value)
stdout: 3:00
